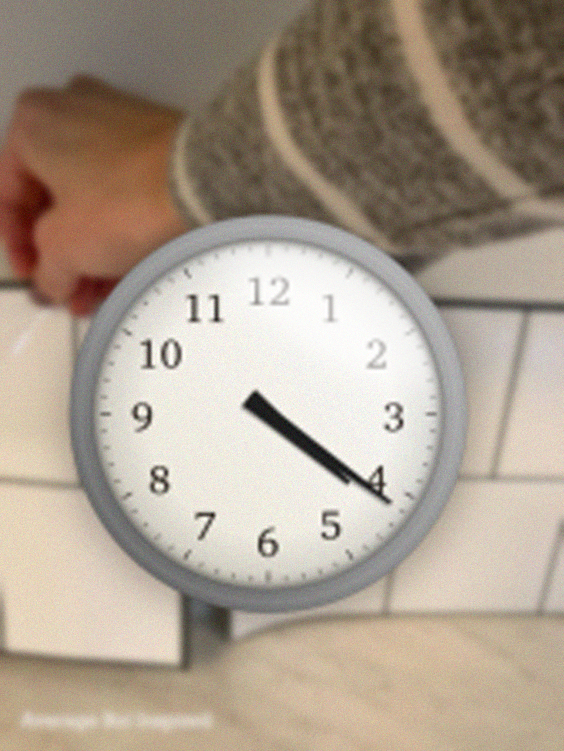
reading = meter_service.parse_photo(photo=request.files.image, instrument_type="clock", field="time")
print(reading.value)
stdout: 4:21
